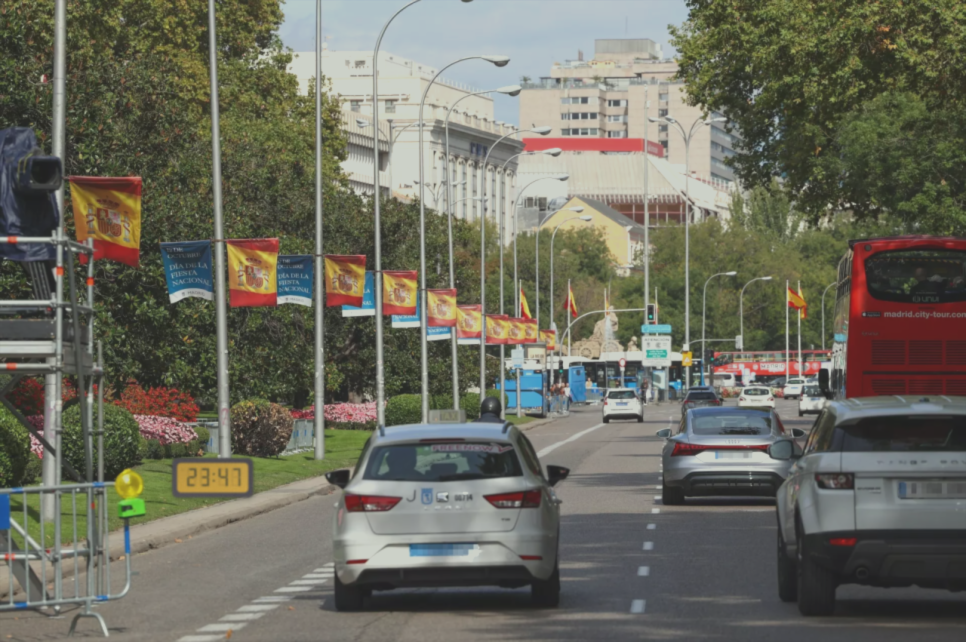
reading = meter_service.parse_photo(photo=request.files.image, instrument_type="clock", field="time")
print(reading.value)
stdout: 23:47
